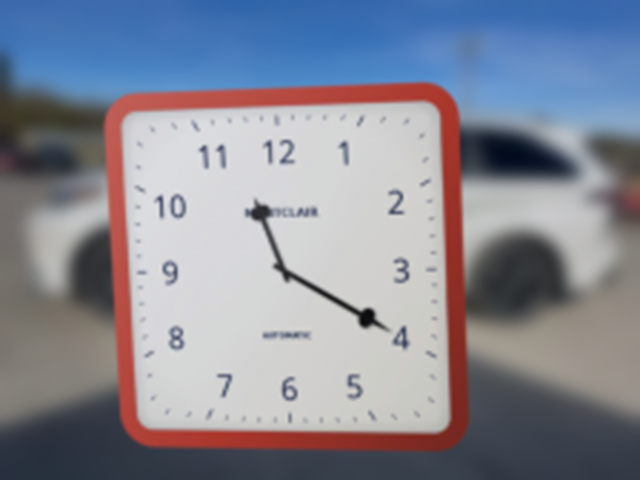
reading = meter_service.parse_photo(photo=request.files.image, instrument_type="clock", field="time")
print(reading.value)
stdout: 11:20
